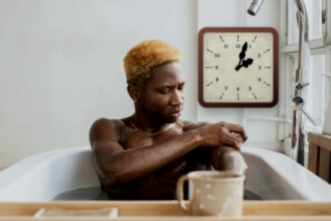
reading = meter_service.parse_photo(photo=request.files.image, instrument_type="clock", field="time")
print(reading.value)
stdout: 2:03
